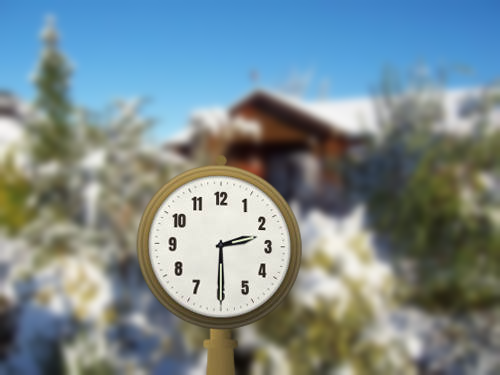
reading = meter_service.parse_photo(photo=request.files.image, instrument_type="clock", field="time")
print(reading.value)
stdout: 2:30
